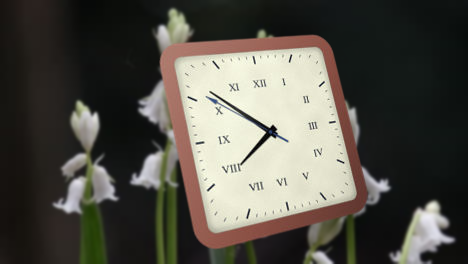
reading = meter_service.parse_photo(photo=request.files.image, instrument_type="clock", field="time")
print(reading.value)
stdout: 7:51:51
